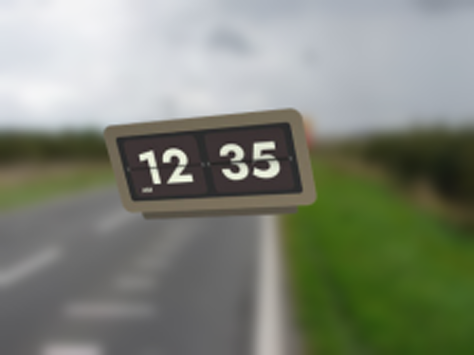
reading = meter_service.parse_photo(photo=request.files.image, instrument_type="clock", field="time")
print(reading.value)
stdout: 12:35
